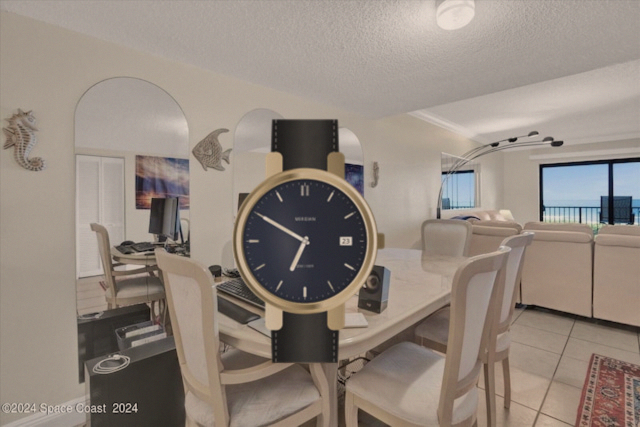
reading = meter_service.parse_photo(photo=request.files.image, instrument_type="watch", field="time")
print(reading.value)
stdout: 6:50
